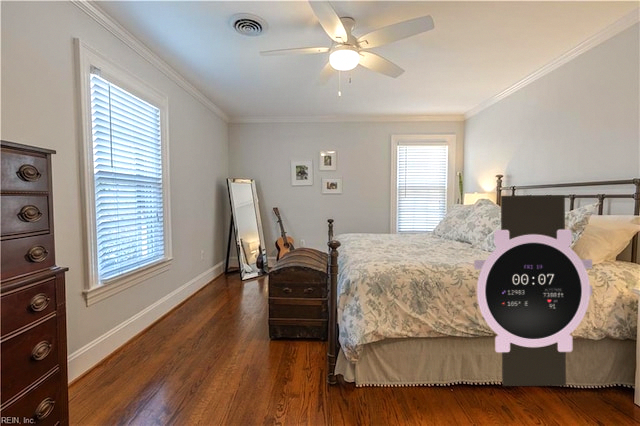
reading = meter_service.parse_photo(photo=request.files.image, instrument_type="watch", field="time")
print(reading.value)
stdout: 0:07
